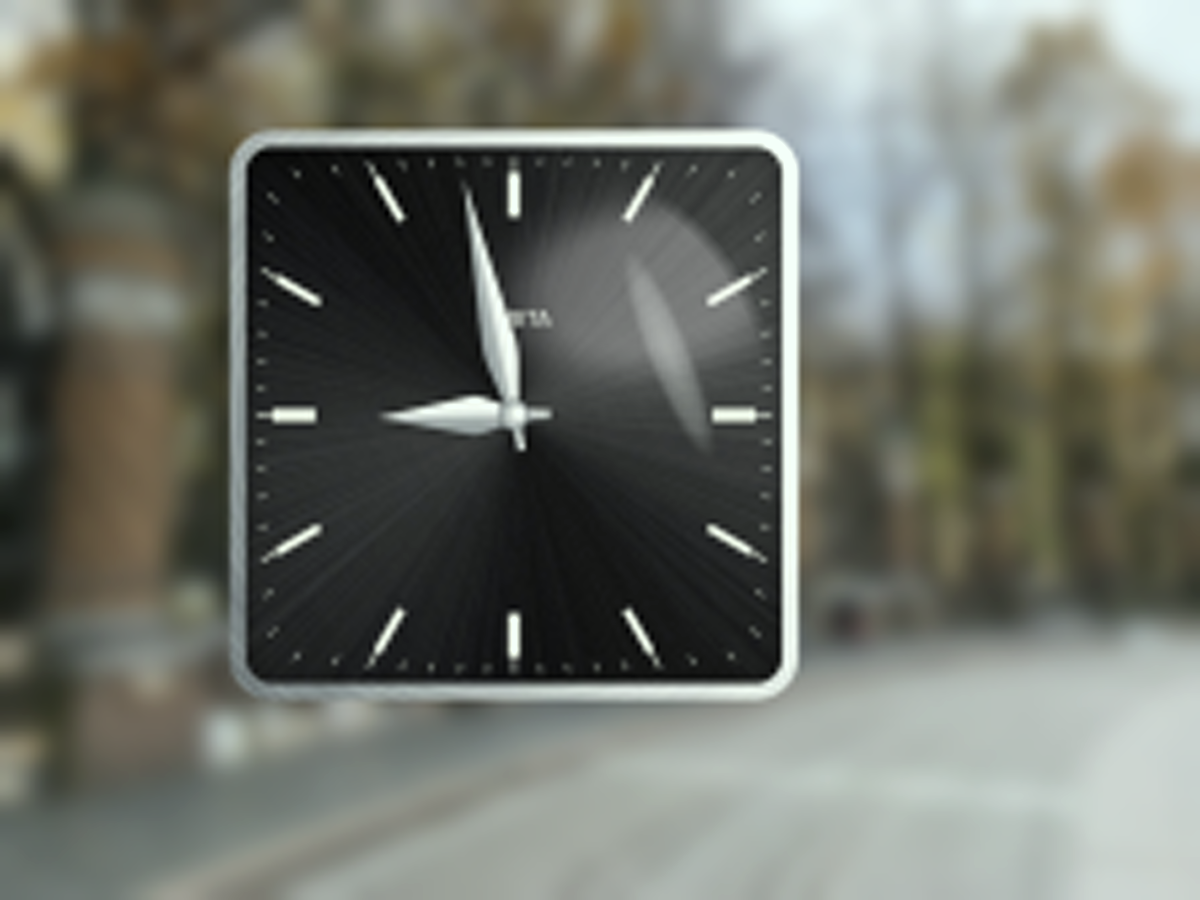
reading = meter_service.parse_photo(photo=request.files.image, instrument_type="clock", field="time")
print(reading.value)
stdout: 8:58
